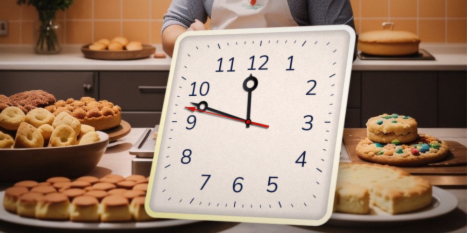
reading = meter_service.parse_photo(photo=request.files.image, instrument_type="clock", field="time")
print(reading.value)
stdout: 11:47:47
